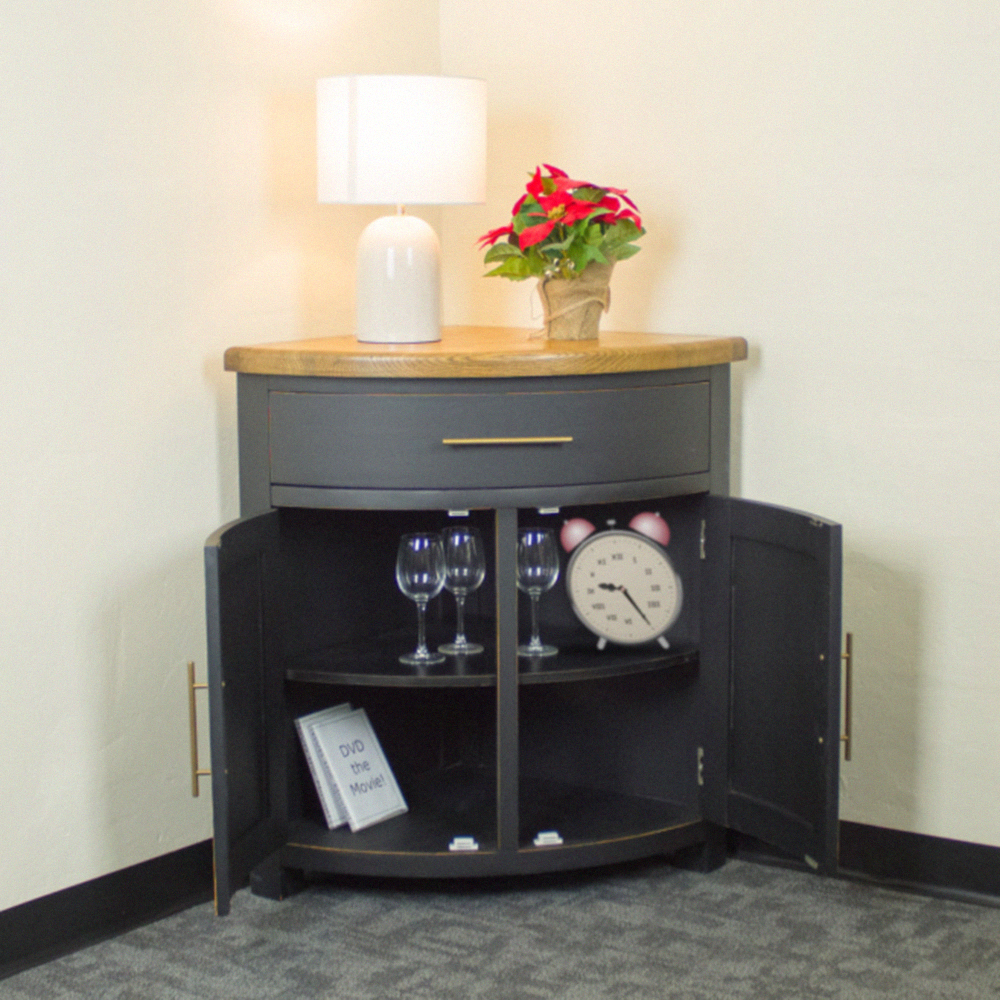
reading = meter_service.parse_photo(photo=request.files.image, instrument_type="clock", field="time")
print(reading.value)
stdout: 9:25
